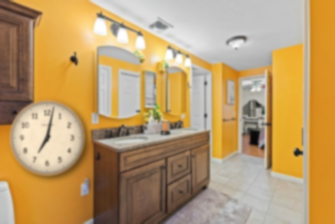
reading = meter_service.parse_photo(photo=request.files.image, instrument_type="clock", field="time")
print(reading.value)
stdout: 7:02
